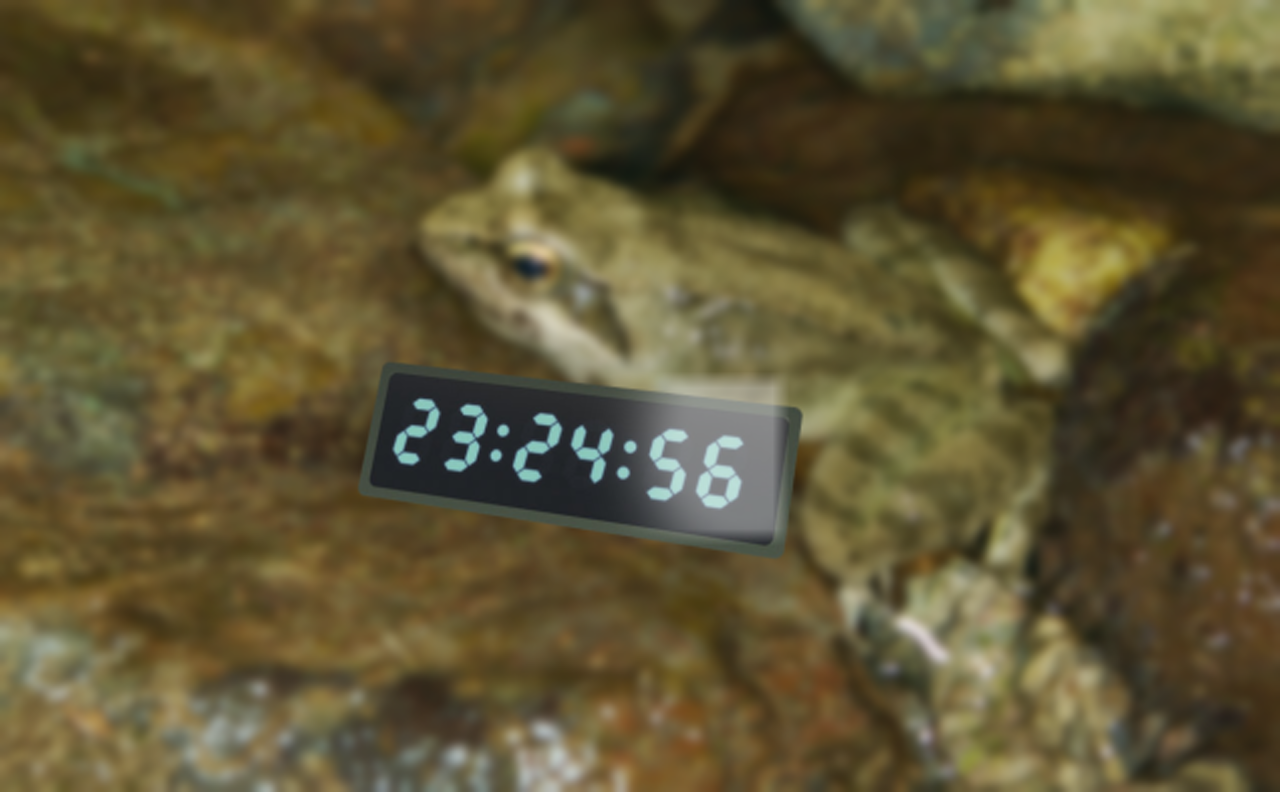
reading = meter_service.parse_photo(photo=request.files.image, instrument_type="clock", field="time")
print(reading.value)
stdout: 23:24:56
